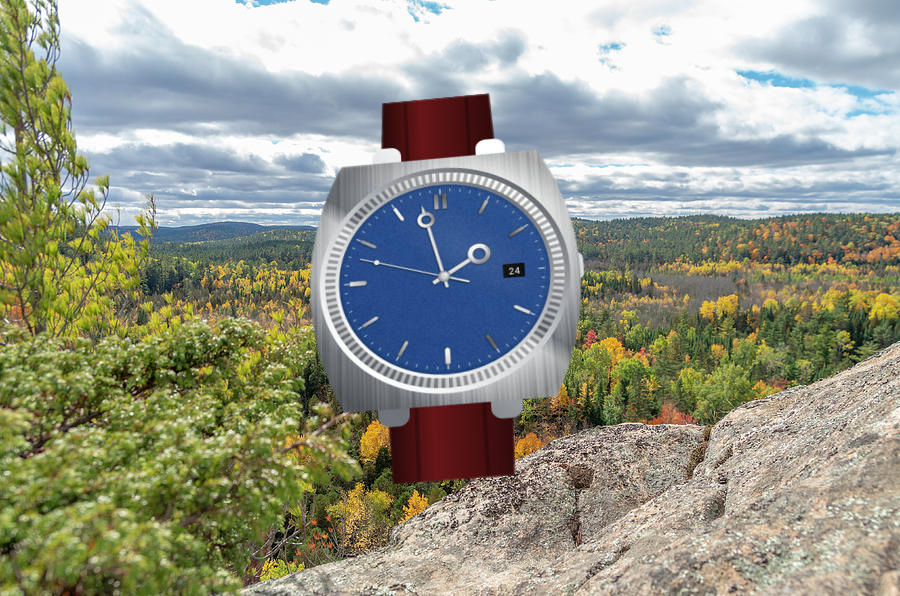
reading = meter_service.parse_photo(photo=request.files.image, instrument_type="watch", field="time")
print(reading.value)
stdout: 1:57:48
